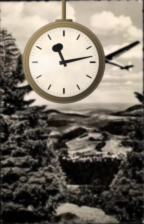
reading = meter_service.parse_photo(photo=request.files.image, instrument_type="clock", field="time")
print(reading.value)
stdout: 11:13
